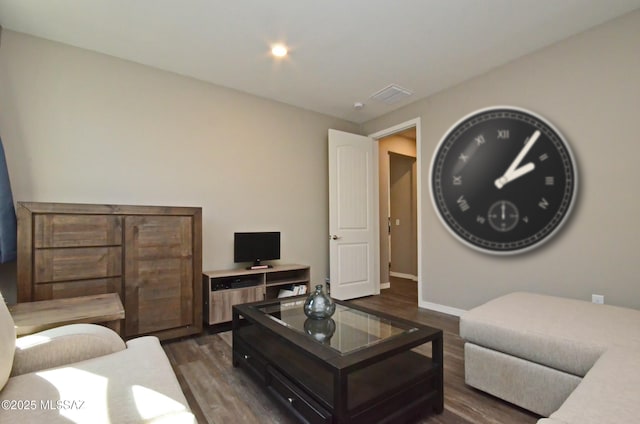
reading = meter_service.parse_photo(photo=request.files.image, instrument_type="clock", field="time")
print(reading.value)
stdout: 2:06
